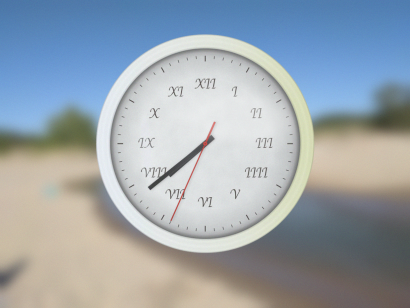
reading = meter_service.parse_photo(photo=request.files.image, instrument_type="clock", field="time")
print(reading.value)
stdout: 7:38:34
